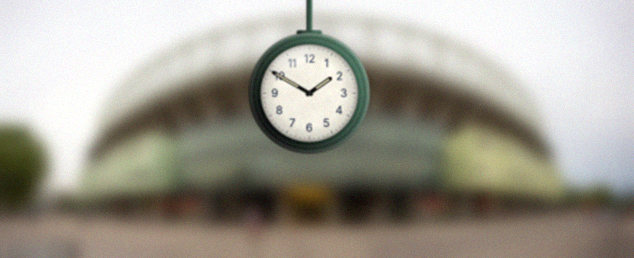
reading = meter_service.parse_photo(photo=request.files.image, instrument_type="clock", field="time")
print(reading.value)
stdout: 1:50
